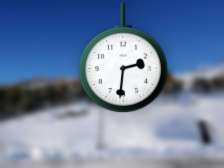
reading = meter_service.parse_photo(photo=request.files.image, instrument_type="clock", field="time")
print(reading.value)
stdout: 2:31
